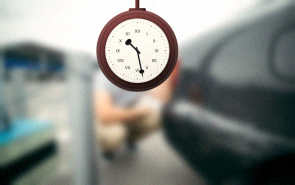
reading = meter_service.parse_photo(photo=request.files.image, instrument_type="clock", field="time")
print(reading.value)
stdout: 10:28
